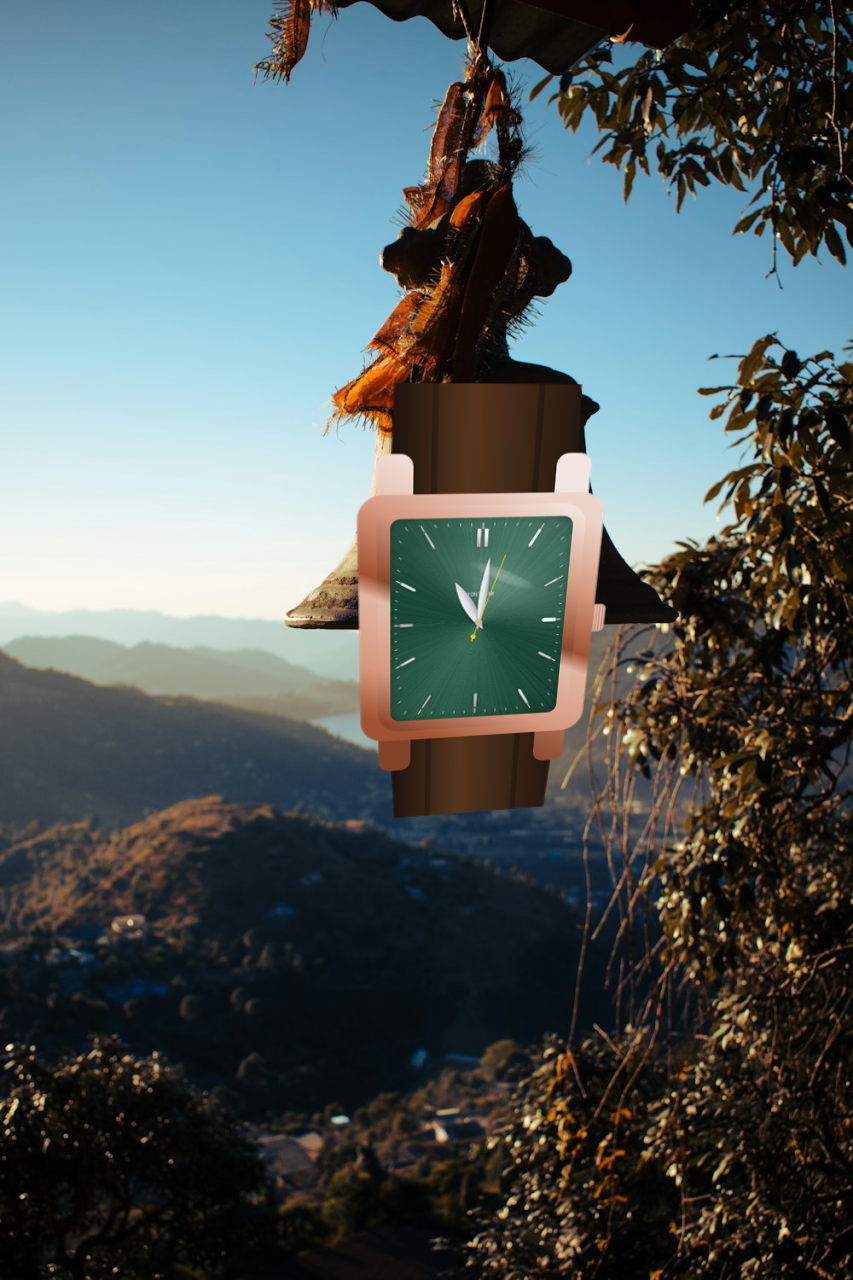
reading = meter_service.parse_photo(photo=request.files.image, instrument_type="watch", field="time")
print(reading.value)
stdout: 11:01:03
